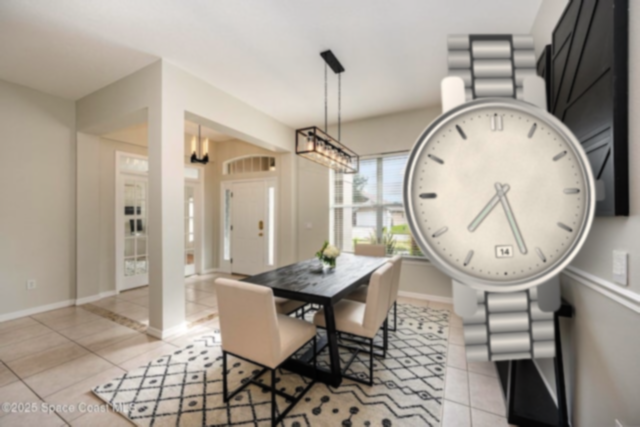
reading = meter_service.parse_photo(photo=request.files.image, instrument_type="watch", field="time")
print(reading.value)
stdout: 7:27
